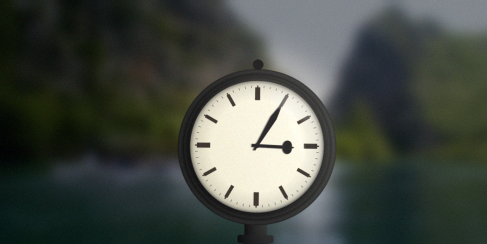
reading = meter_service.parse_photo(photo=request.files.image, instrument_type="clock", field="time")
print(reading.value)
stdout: 3:05
